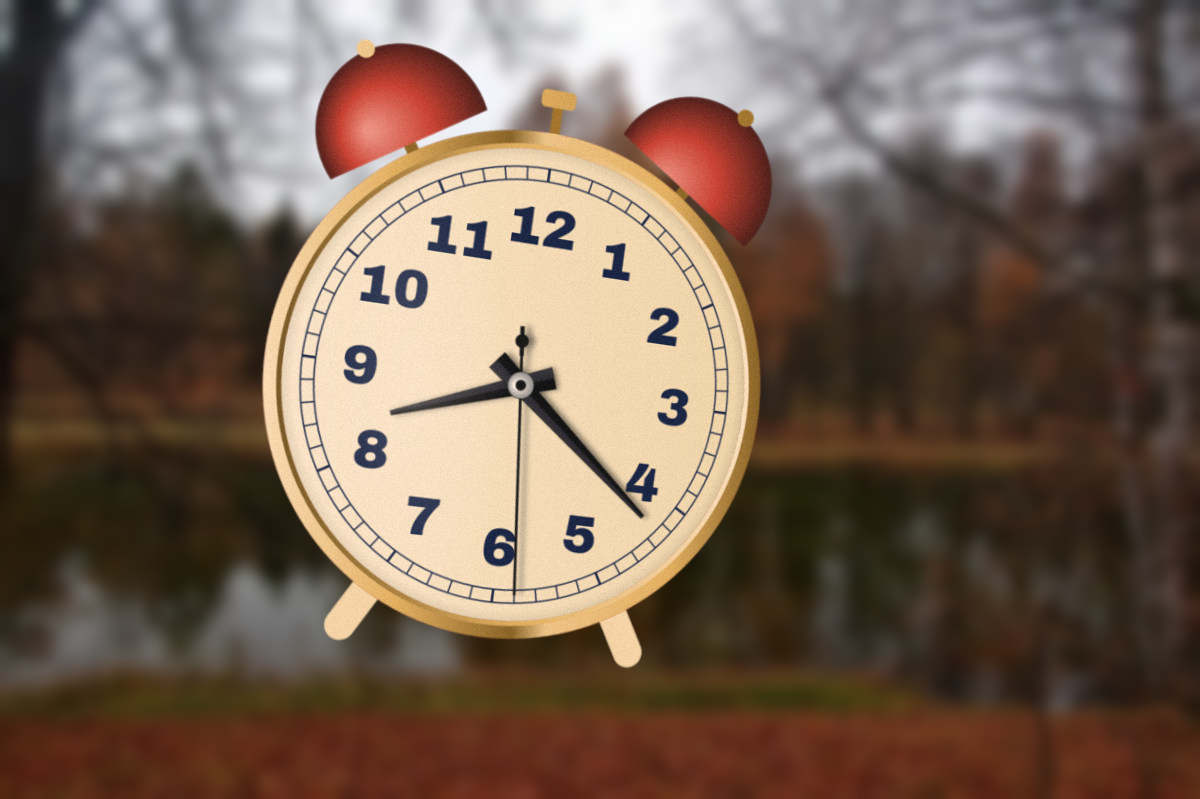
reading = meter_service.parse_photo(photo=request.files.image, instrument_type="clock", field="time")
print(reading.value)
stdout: 8:21:29
